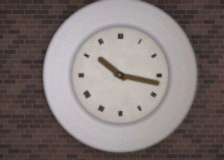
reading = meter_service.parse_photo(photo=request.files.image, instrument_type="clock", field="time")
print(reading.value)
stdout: 10:17
